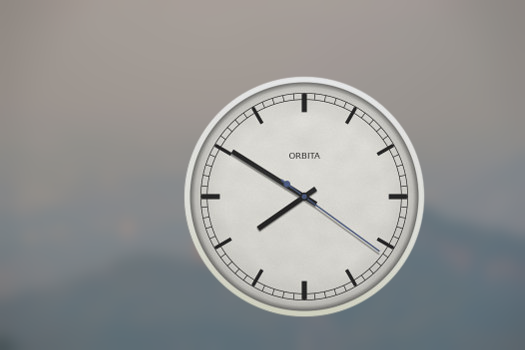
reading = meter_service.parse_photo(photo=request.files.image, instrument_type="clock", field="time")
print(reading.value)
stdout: 7:50:21
